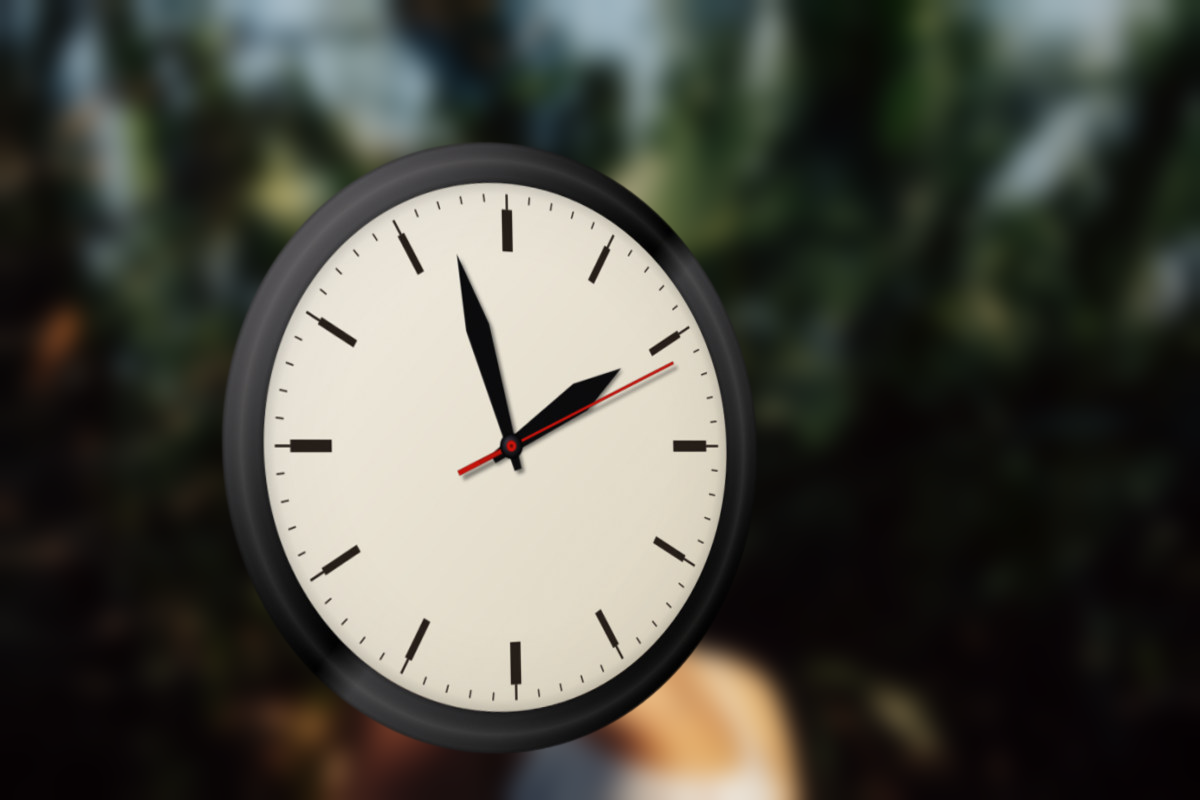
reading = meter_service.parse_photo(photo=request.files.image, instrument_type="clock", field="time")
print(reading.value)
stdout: 1:57:11
